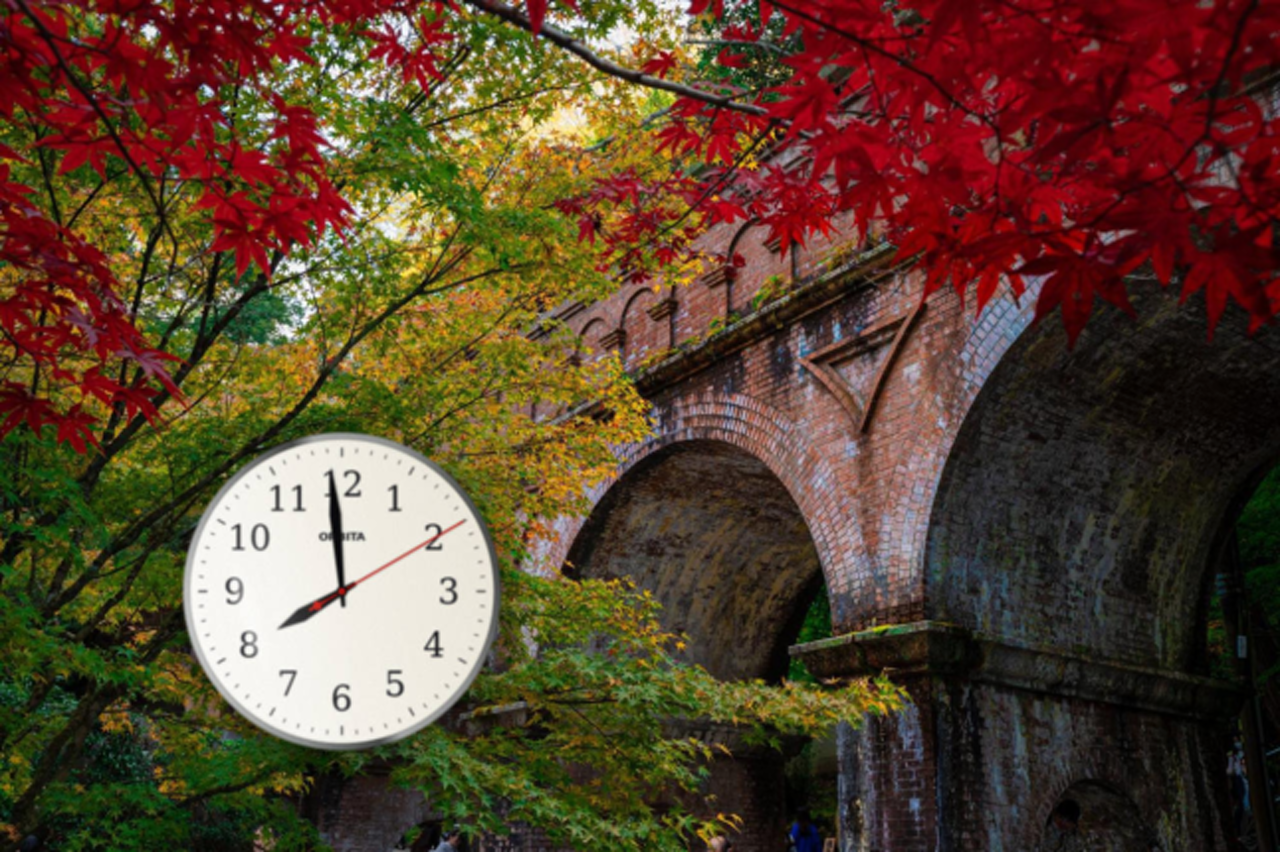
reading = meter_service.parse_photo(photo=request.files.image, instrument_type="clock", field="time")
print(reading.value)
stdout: 7:59:10
